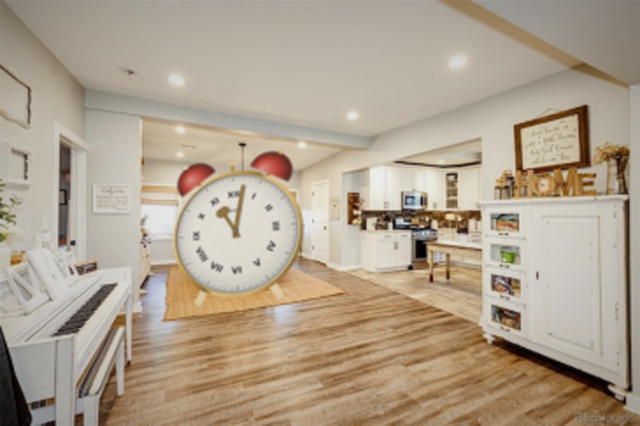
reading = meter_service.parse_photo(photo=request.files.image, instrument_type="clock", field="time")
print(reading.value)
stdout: 11:02
